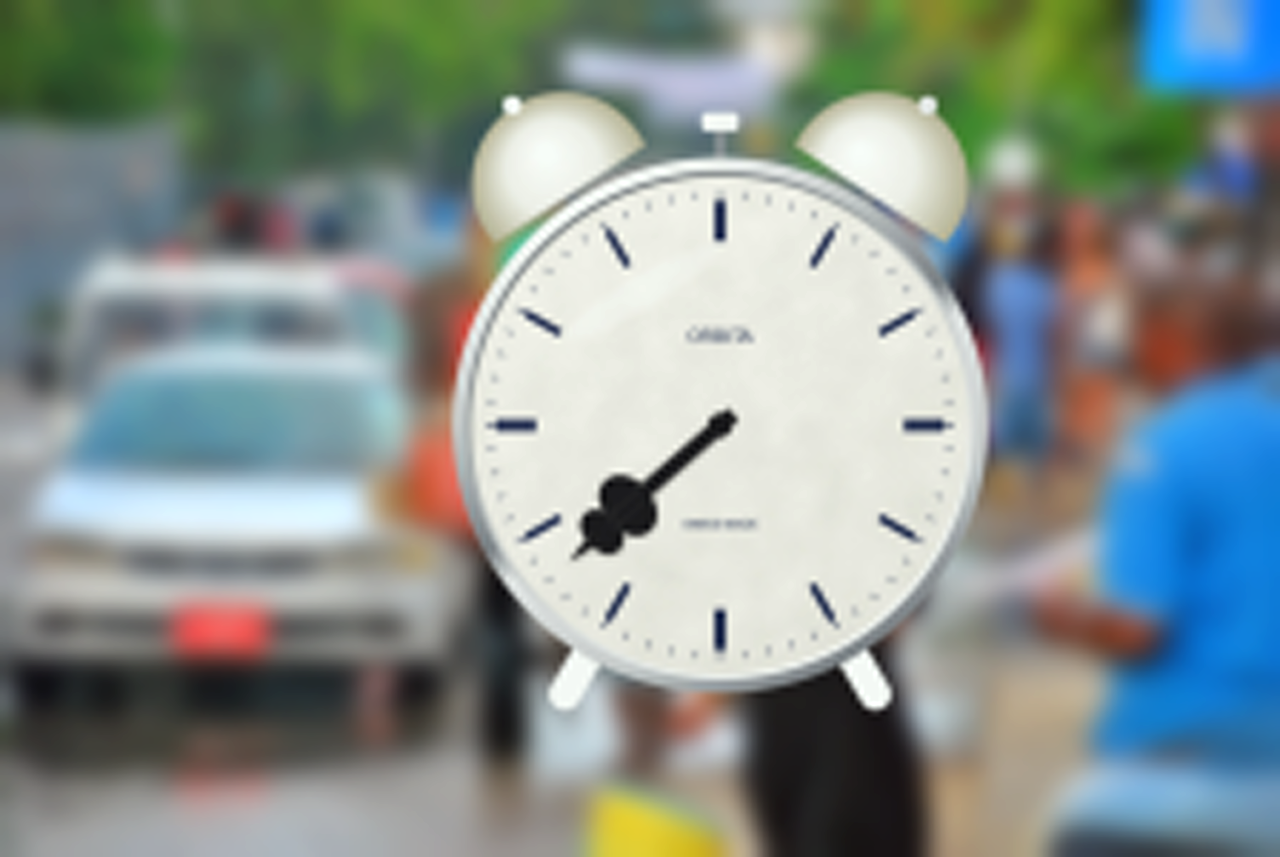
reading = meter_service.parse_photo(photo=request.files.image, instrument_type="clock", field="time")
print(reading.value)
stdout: 7:38
